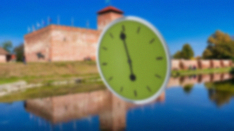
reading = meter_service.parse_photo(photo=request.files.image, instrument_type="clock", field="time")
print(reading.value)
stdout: 5:59
